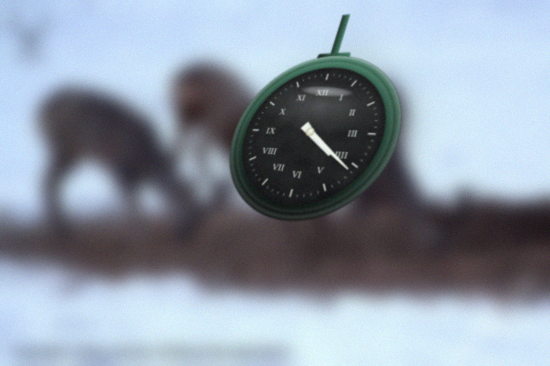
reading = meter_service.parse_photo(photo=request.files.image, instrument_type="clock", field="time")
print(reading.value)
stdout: 4:21
